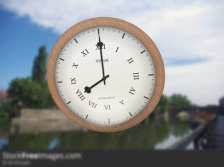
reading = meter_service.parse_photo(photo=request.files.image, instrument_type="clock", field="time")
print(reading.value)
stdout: 8:00
